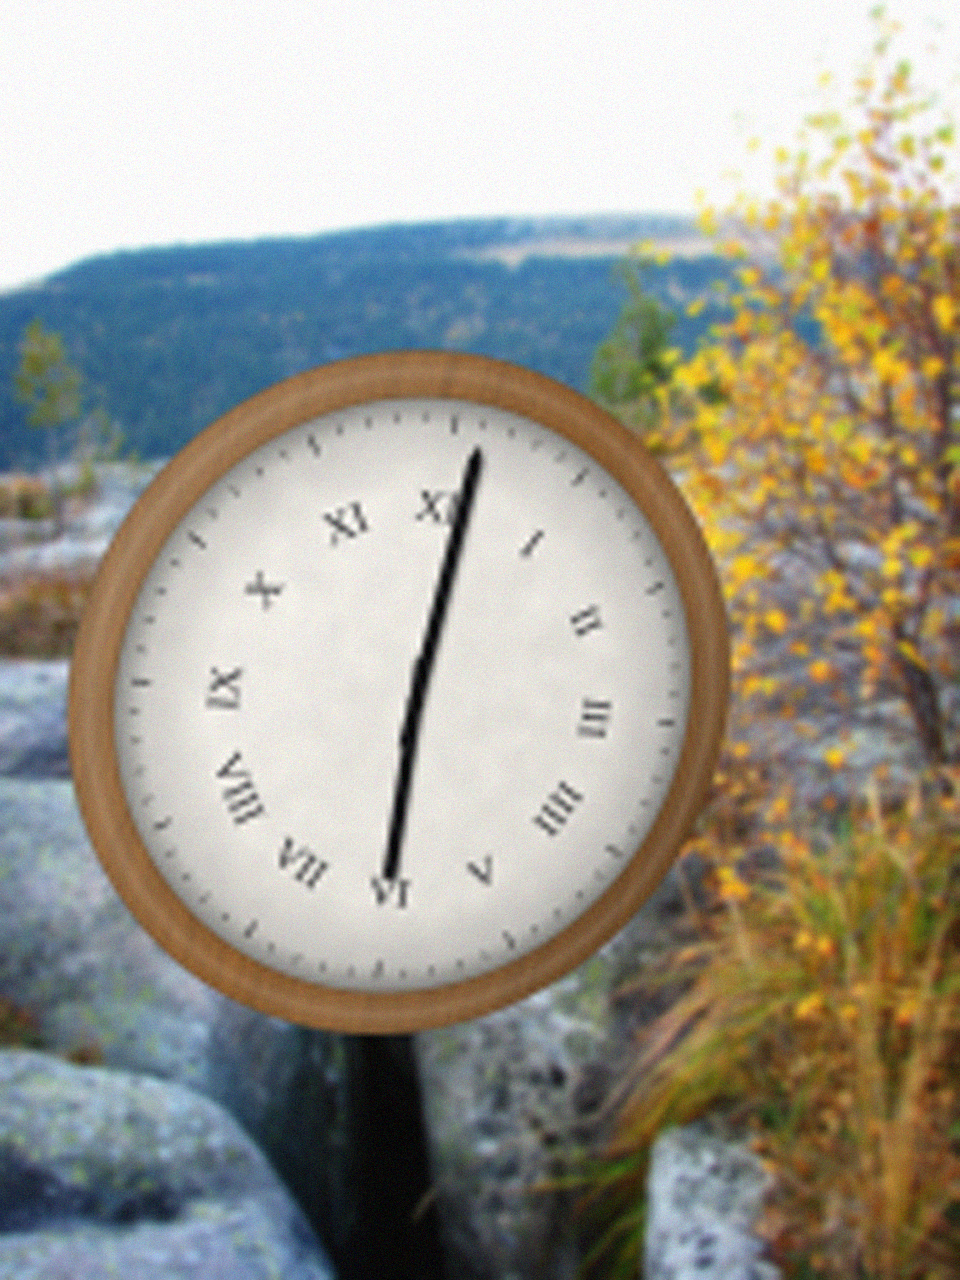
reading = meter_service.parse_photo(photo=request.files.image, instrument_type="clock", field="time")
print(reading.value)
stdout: 6:01
